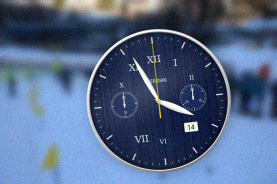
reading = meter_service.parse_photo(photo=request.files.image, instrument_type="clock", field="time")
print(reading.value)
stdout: 3:56
